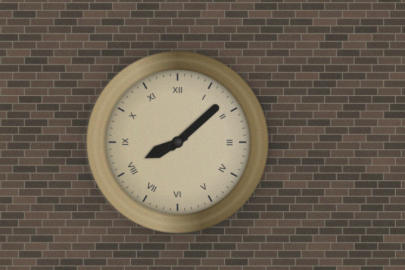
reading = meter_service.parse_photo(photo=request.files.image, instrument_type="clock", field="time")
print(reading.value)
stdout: 8:08
